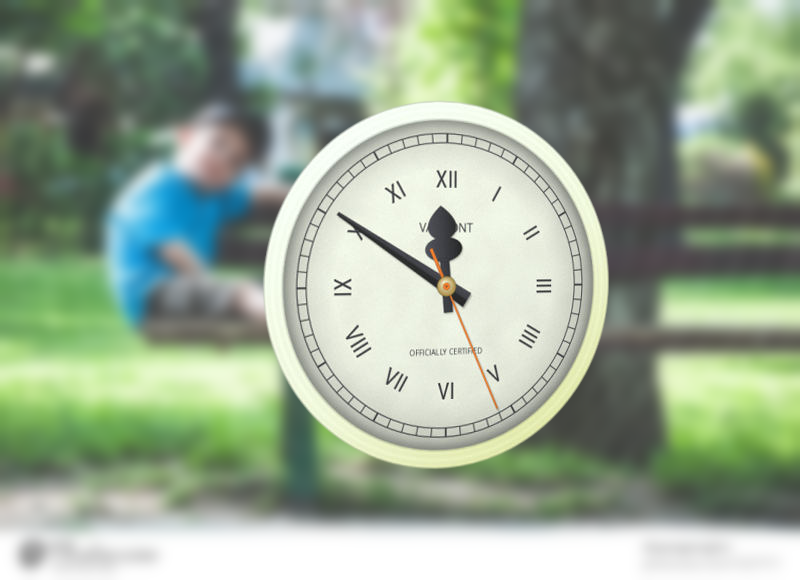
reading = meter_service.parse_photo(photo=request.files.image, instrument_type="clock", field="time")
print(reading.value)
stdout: 11:50:26
